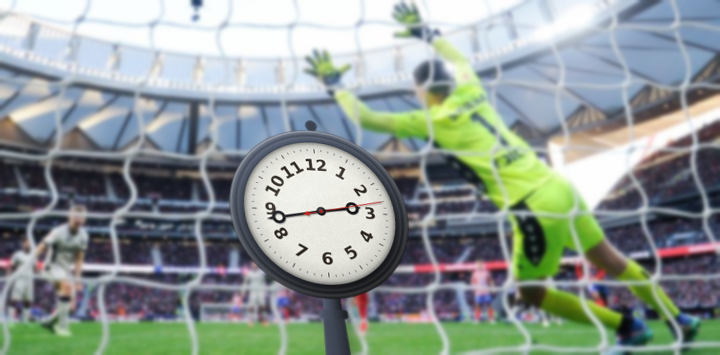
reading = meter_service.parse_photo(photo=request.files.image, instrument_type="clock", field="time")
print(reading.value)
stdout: 2:43:13
